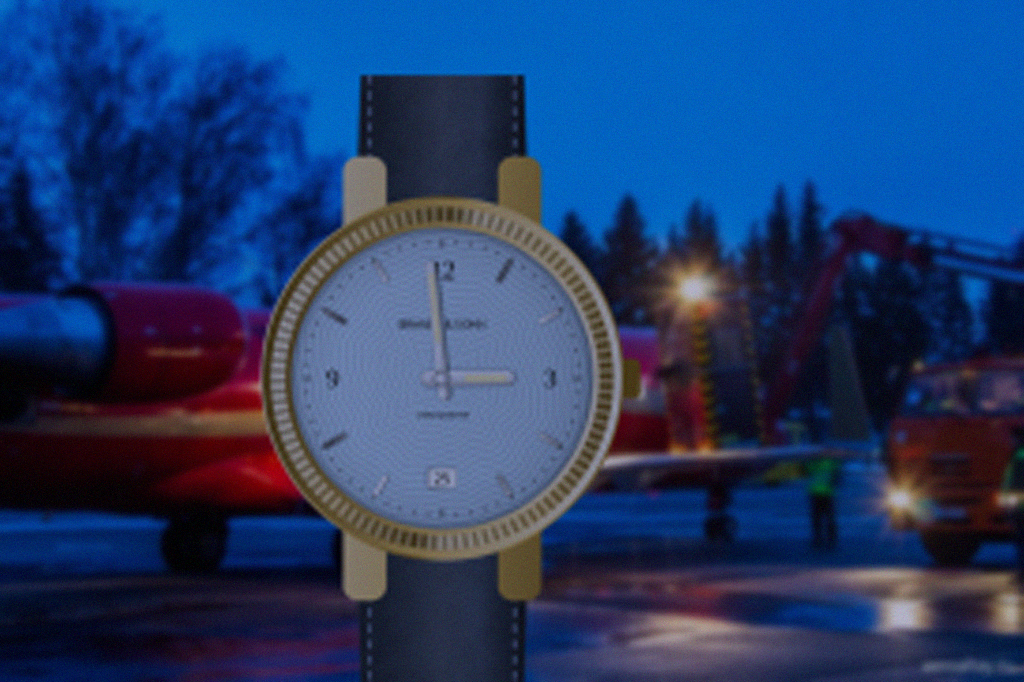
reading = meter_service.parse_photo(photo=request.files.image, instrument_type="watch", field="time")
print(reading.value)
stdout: 2:59
